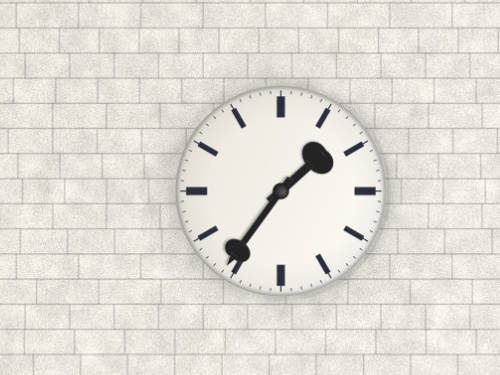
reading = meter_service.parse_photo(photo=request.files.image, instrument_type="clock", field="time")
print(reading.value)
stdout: 1:36
